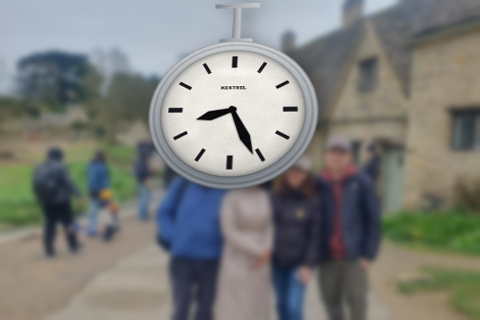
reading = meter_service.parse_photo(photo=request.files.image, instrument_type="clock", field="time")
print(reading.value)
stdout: 8:26
